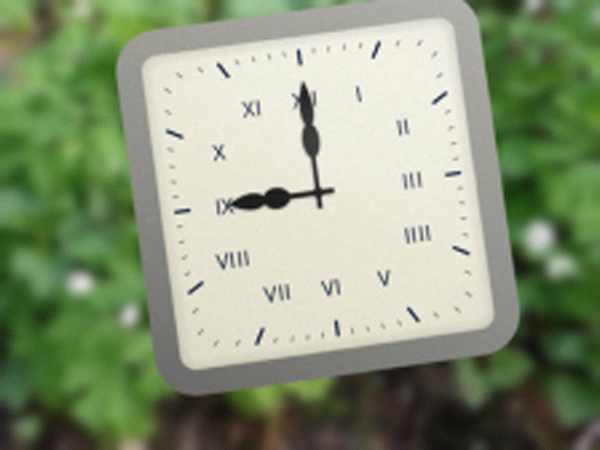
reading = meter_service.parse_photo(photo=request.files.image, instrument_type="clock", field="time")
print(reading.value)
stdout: 9:00
